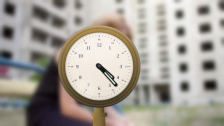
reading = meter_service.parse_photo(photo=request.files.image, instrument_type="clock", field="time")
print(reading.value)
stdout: 4:23
